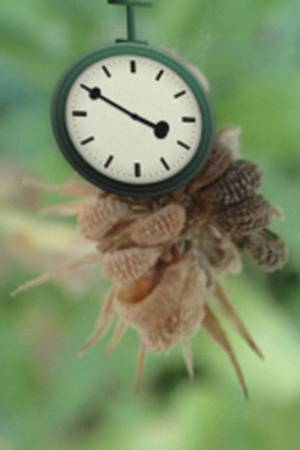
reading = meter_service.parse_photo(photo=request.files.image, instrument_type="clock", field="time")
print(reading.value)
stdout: 3:50
